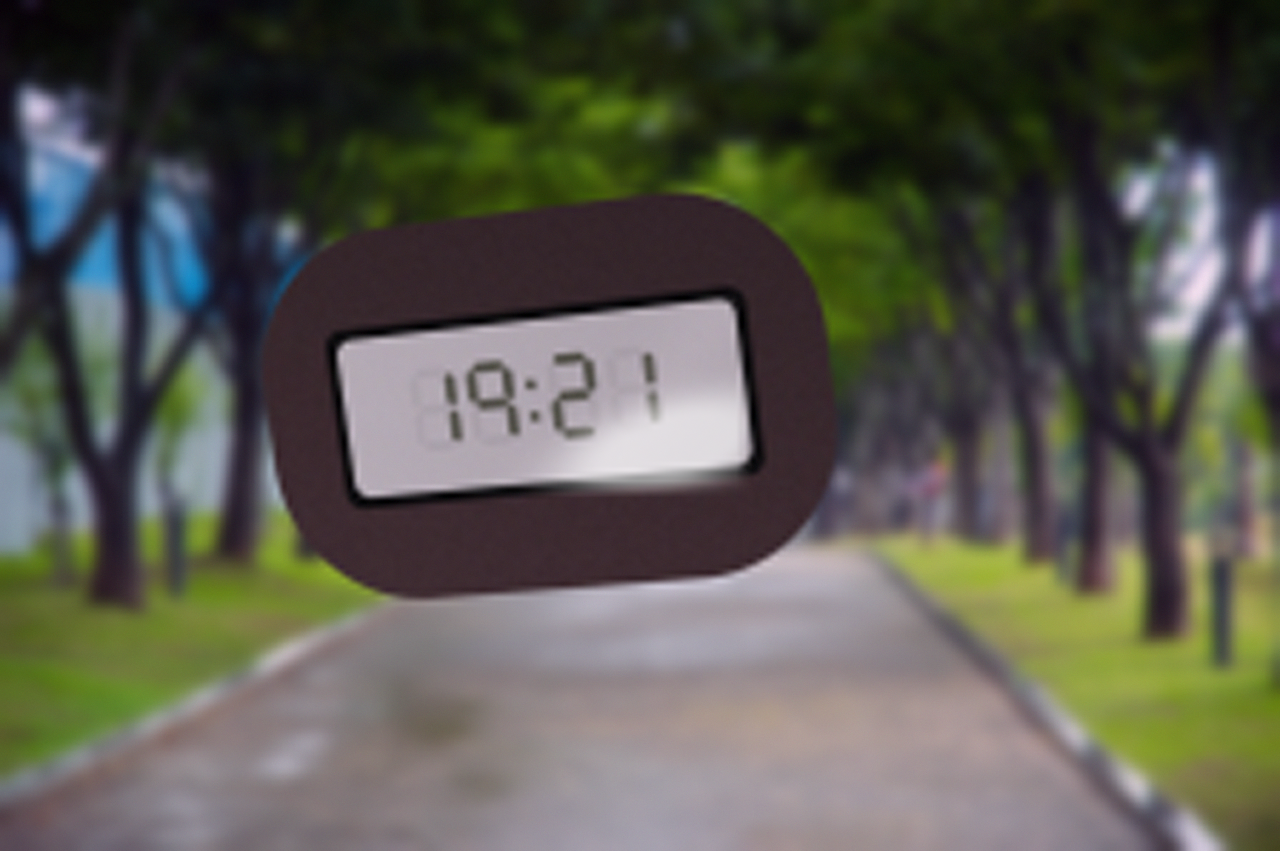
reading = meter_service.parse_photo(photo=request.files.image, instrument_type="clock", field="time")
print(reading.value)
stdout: 19:21
